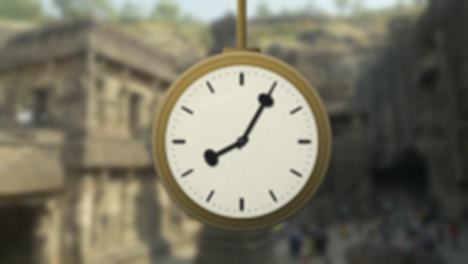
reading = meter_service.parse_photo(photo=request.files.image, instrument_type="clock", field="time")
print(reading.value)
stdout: 8:05
